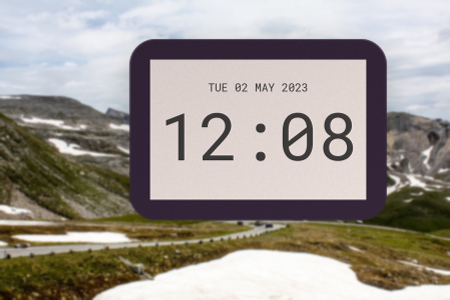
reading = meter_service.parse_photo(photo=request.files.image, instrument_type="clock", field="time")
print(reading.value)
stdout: 12:08
